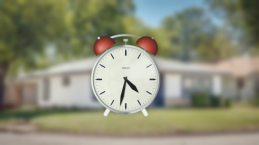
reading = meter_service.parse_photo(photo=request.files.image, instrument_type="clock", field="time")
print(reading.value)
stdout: 4:32
